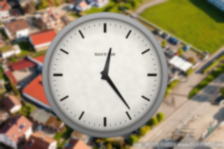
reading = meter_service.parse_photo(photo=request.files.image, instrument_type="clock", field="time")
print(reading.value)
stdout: 12:24
